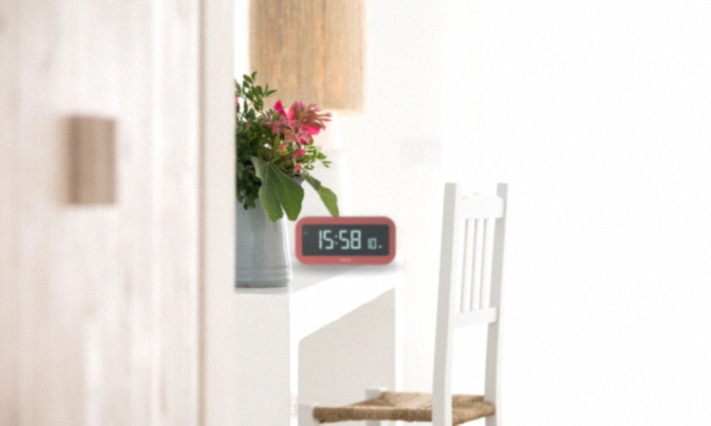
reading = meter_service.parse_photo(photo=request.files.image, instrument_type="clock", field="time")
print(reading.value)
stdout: 15:58
